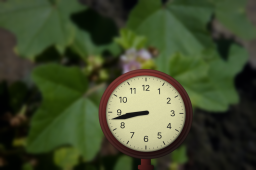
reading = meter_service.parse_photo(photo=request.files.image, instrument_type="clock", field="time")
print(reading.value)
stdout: 8:43
